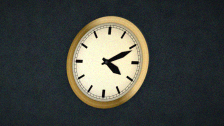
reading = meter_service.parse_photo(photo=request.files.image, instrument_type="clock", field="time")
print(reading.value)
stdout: 4:11
